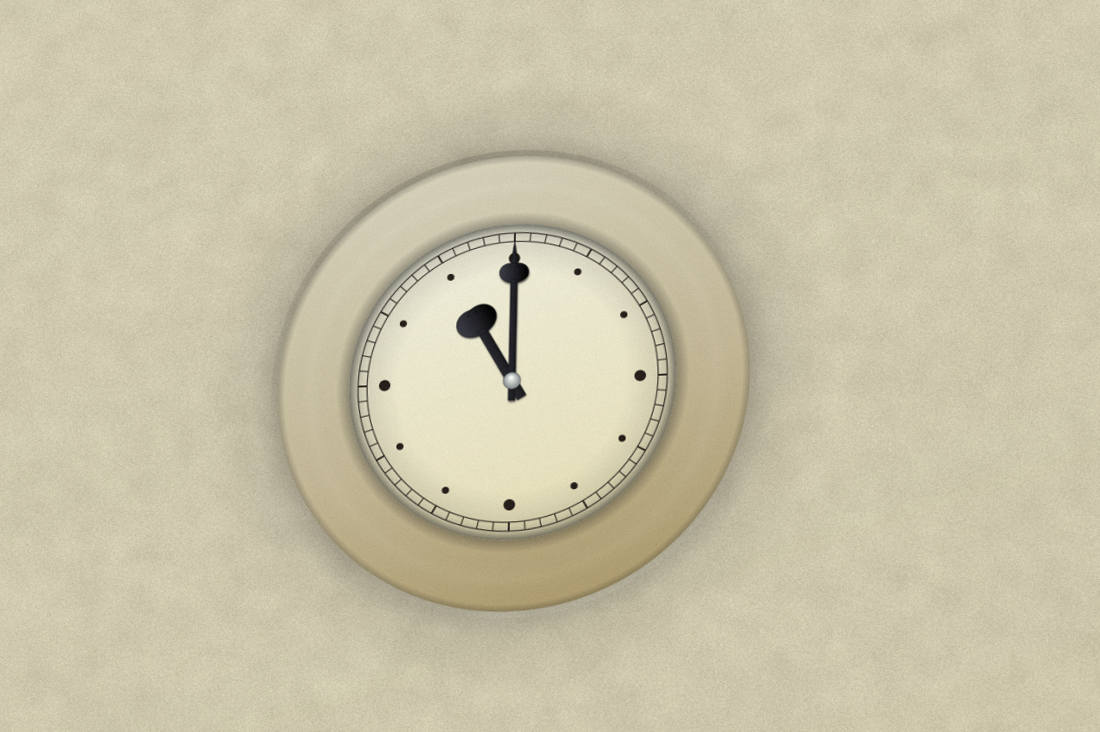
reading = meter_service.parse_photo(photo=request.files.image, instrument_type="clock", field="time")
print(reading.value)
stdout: 11:00
